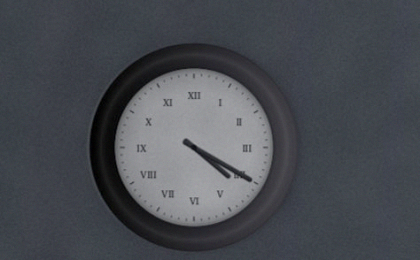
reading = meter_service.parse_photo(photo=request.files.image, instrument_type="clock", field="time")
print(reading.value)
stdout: 4:20
